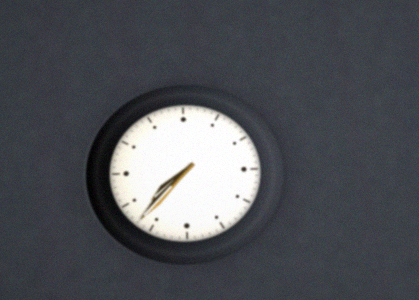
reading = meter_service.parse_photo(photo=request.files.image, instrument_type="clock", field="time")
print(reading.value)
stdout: 7:37
